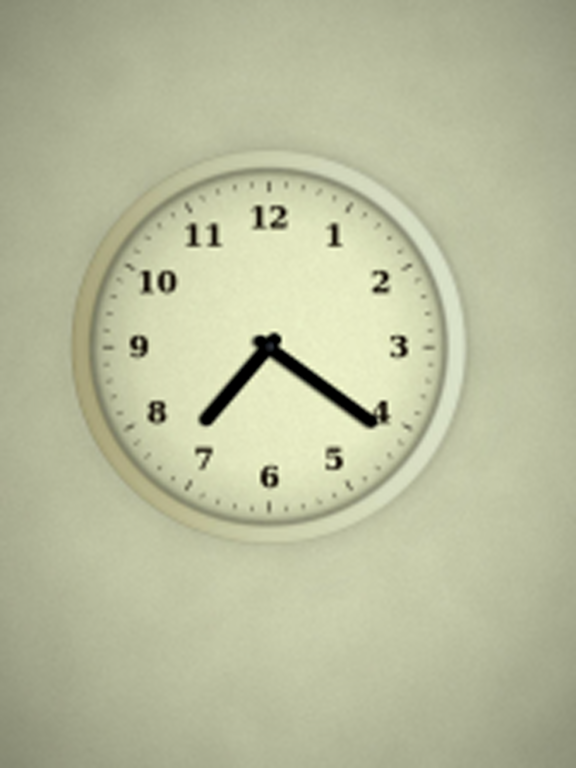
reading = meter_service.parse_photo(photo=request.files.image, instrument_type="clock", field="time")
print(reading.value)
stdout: 7:21
